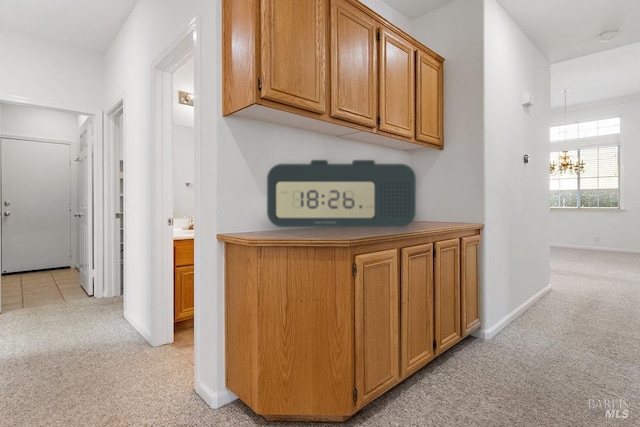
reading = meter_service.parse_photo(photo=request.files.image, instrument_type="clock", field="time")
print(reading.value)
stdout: 18:26
